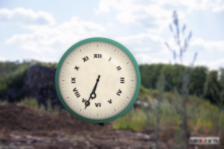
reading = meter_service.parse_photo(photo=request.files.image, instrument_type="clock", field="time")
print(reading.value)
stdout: 6:34
